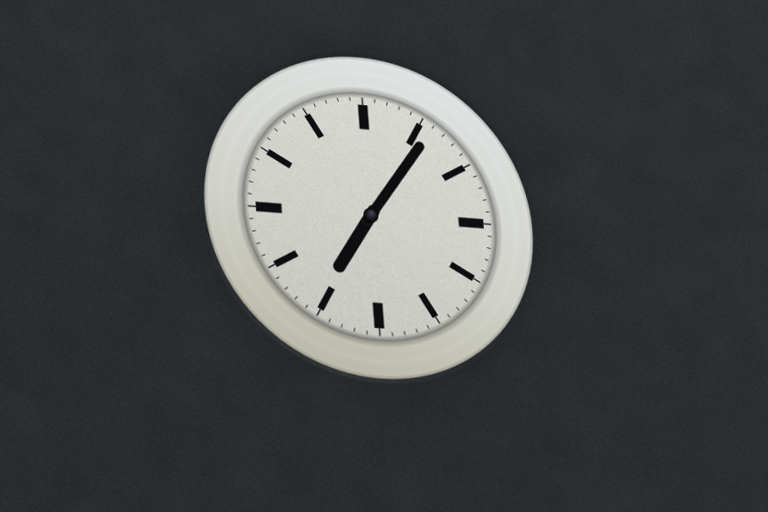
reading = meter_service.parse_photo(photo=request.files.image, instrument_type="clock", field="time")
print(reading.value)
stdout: 7:06
